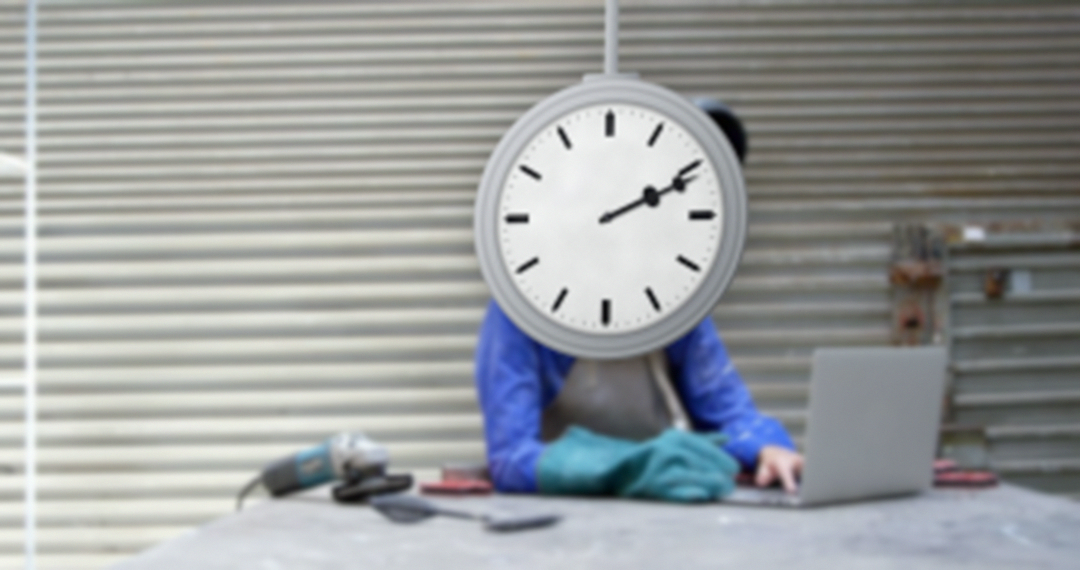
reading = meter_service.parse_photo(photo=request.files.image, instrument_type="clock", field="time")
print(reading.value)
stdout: 2:11
